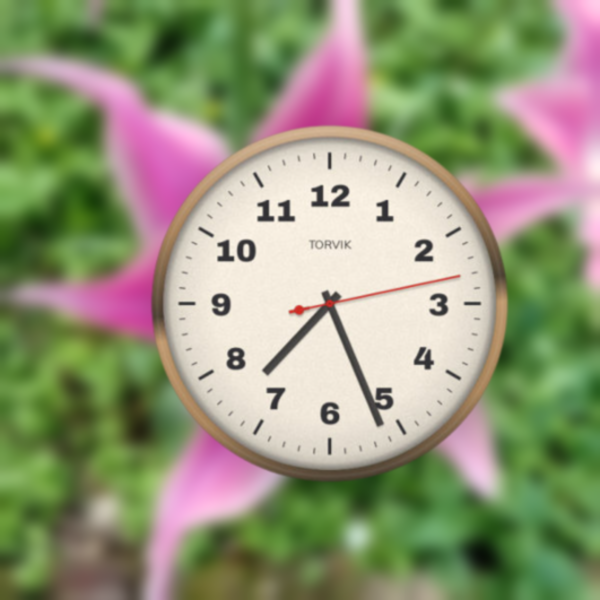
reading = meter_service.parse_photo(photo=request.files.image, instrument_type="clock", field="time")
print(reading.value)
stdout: 7:26:13
